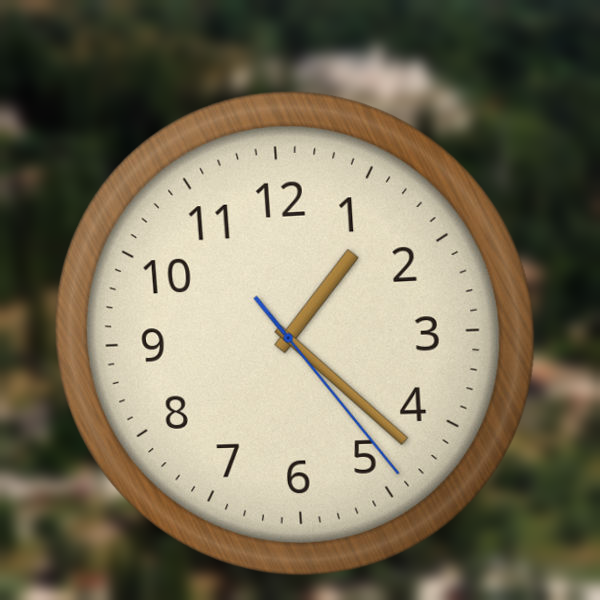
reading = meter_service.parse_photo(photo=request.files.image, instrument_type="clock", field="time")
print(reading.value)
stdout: 1:22:24
